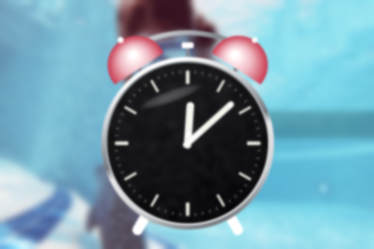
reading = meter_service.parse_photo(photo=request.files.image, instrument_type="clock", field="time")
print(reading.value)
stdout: 12:08
